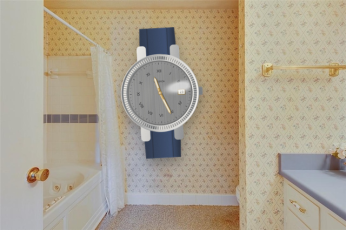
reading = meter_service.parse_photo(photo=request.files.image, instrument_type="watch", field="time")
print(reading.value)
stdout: 11:26
